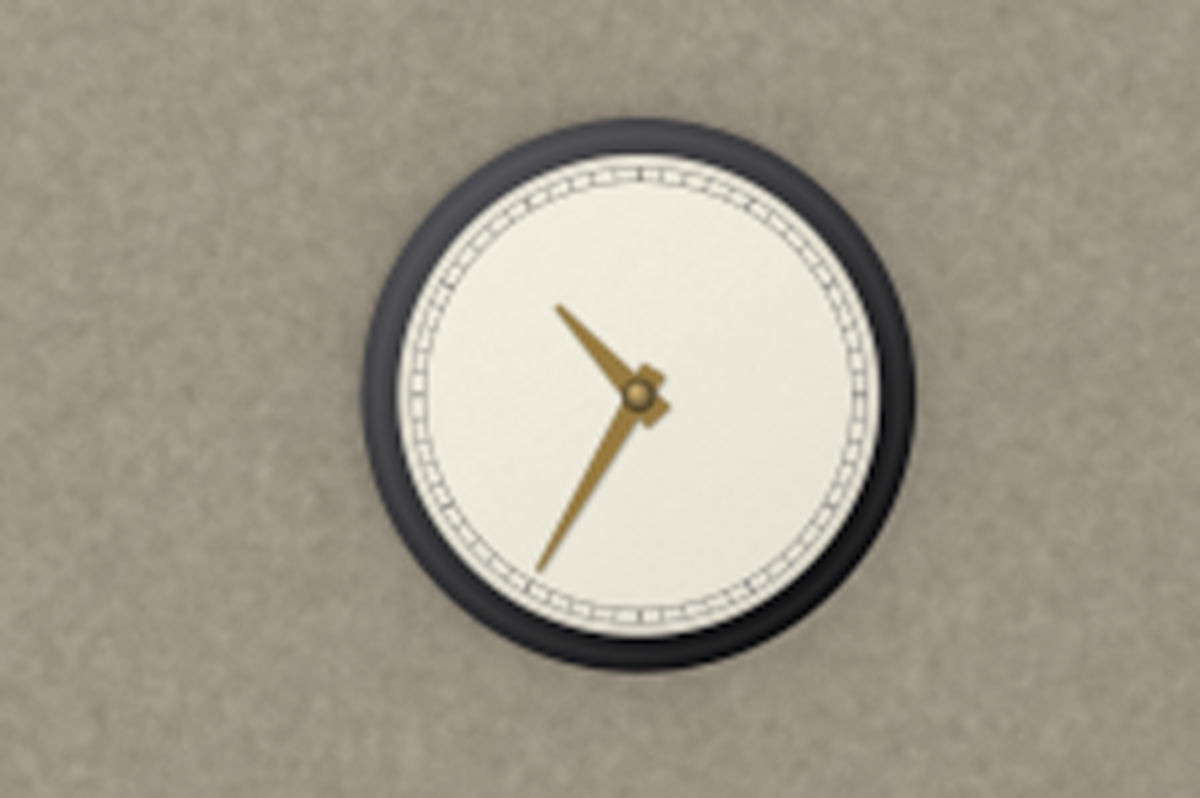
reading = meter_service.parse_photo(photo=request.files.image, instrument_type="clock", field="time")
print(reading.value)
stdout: 10:35
